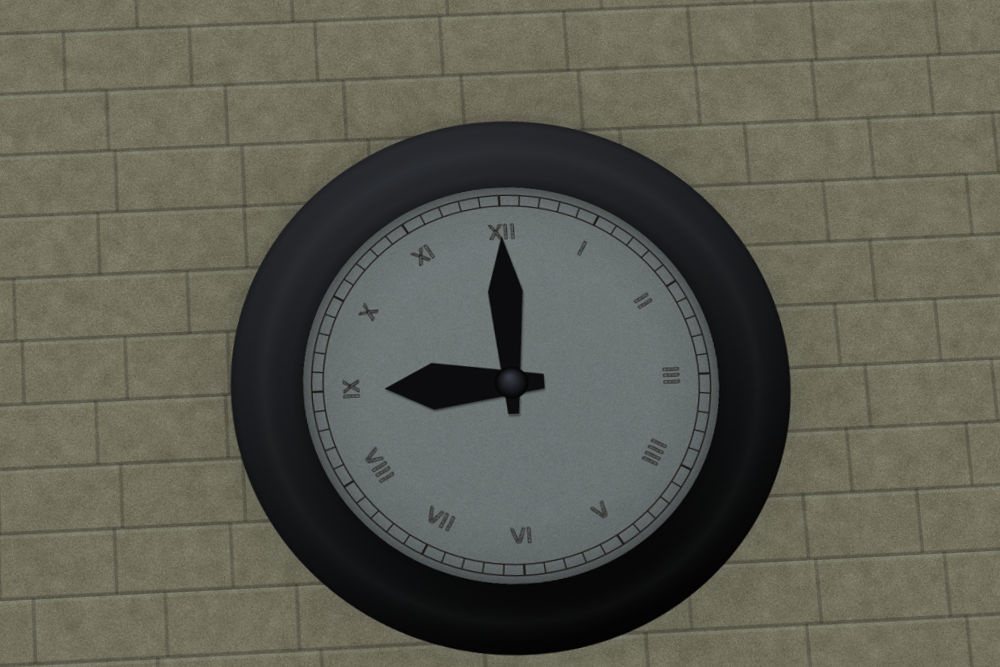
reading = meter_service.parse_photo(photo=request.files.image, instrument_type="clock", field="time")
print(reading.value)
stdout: 9:00
